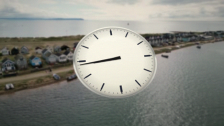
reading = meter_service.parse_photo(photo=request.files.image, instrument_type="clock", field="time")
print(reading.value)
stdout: 8:44
